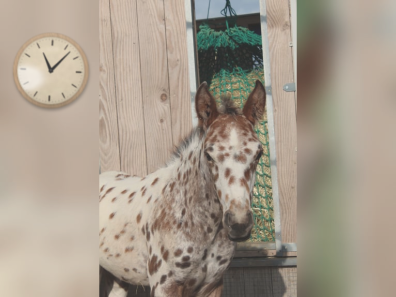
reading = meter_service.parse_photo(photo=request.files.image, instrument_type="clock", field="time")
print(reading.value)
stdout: 11:07
